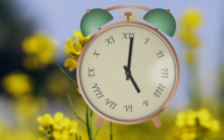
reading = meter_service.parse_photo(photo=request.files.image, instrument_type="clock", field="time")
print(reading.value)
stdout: 5:01
